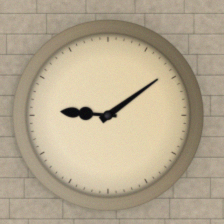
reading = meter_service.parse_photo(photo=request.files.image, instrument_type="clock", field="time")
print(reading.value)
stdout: 9:09
